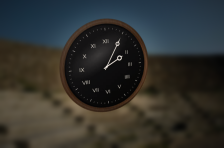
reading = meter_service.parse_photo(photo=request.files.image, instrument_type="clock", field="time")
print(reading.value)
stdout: 2:05
